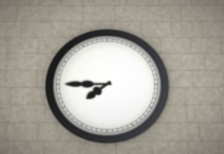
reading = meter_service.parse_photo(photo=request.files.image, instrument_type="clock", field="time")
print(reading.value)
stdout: 7:45
